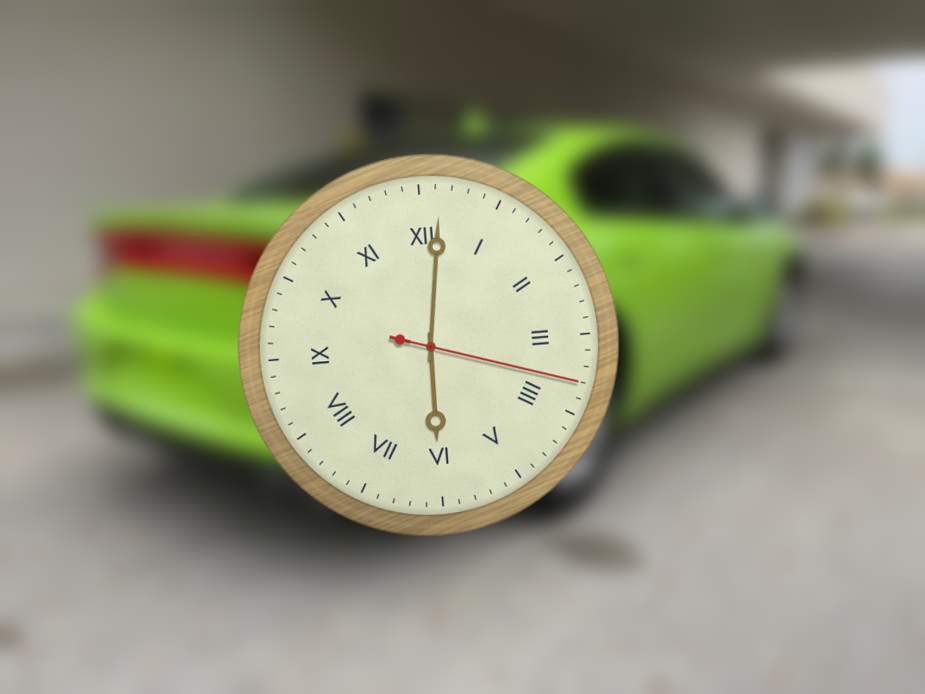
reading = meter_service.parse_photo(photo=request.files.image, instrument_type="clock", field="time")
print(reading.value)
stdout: 6:01:18
